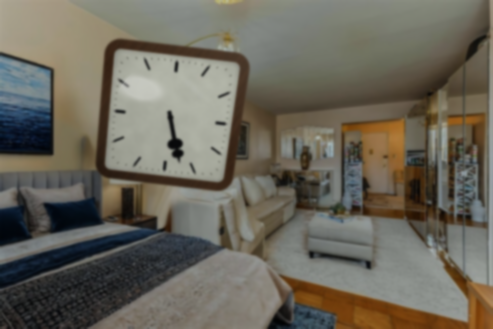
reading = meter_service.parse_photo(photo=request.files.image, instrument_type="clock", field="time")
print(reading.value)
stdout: 5:27
